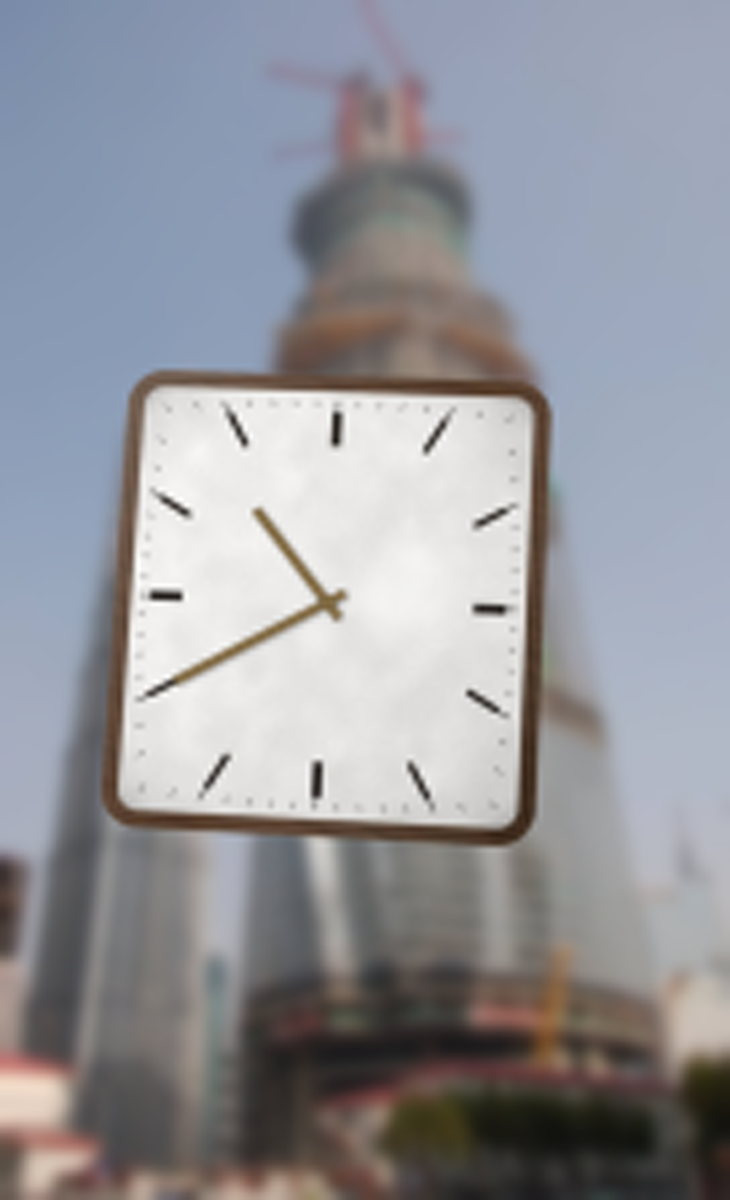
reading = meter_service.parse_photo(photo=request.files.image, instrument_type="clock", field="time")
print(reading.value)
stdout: 10:40
